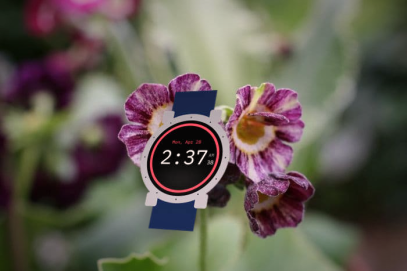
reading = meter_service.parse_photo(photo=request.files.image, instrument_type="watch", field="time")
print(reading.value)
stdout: 2:37
